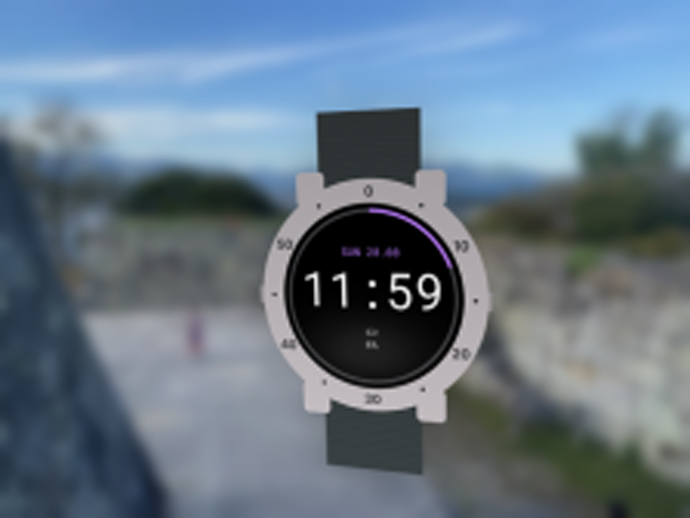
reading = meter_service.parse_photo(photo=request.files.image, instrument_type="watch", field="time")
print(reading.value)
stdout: 11:59
